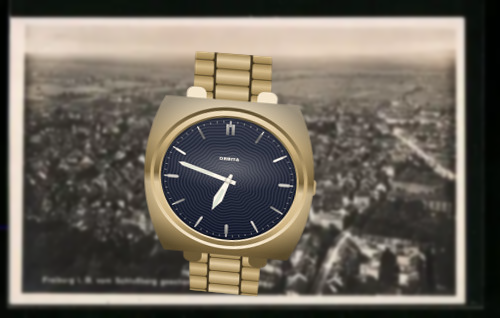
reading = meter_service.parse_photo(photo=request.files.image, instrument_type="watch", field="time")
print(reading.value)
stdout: 6:48
